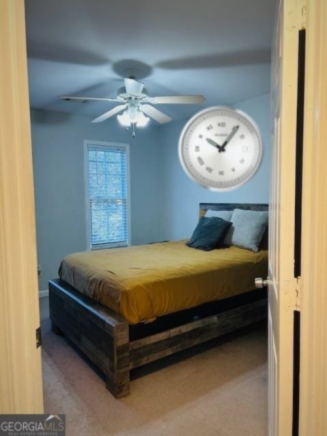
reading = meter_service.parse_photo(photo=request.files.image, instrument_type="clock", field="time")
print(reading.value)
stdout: 10:06
